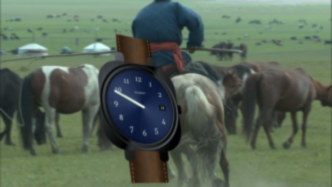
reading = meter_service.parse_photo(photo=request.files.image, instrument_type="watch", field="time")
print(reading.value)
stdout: 9:49
